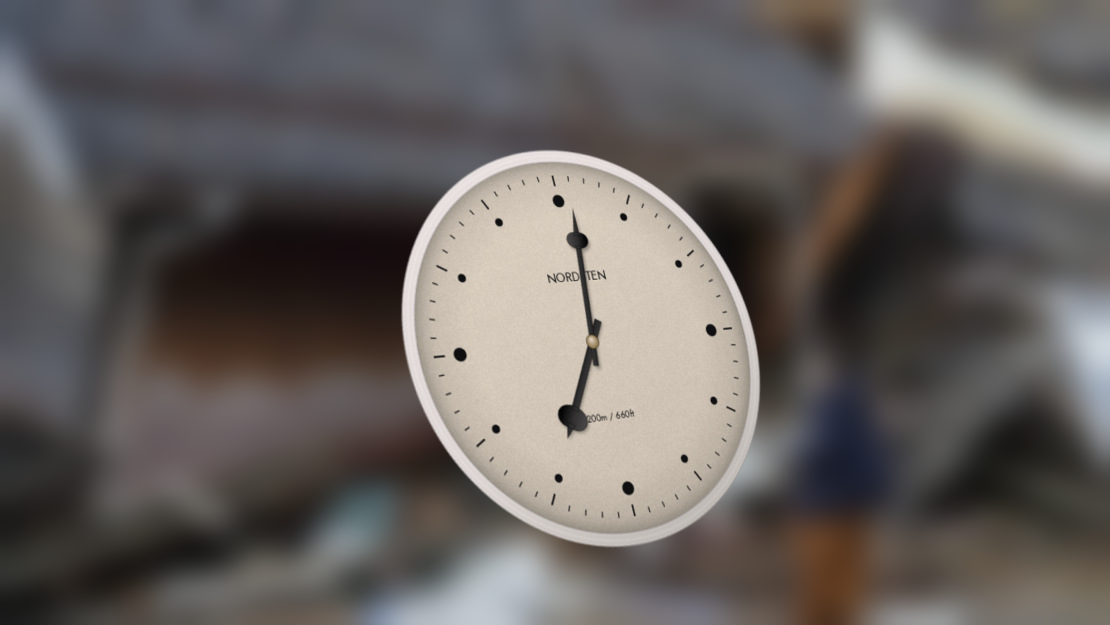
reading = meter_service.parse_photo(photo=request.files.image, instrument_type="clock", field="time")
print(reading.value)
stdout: 7:01
